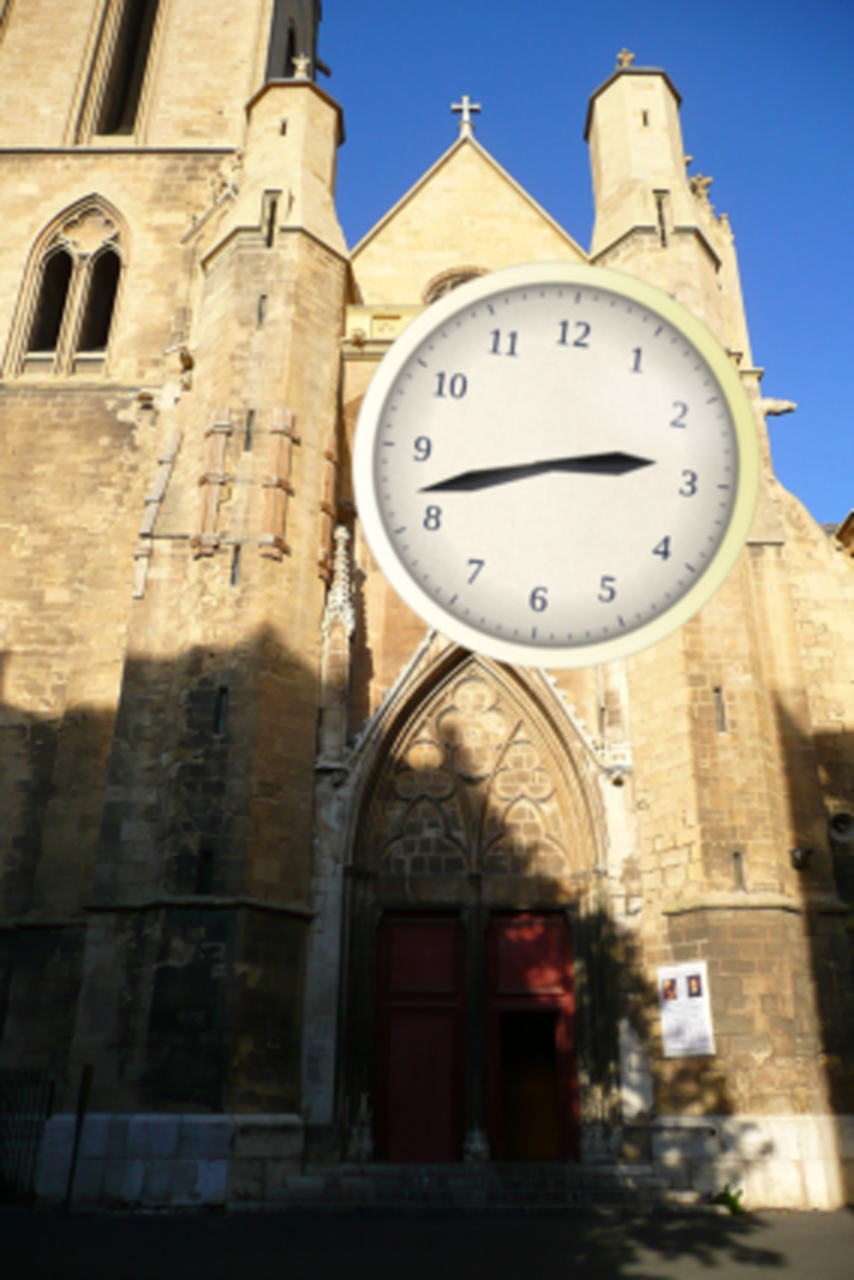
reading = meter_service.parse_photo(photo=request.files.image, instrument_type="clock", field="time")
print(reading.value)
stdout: 2:42
